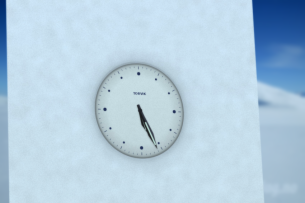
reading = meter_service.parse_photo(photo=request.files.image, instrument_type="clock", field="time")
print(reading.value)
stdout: 5:26
